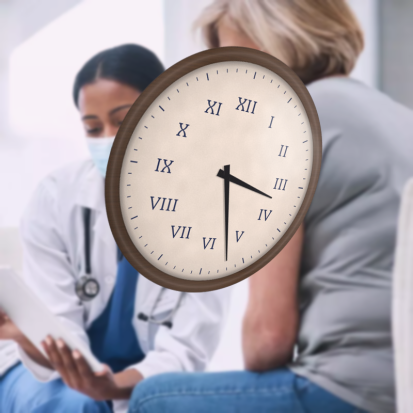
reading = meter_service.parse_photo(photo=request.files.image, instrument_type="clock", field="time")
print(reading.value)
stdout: 3:27
